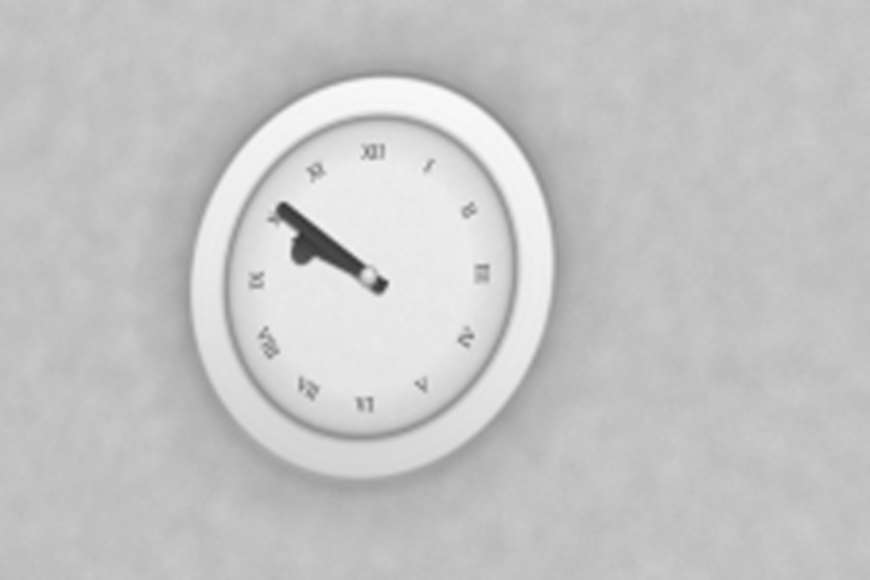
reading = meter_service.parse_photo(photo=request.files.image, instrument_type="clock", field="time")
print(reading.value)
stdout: 9:51
